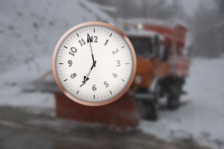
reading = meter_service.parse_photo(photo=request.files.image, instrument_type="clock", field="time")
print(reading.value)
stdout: 6:58
